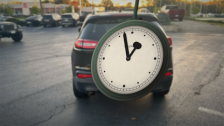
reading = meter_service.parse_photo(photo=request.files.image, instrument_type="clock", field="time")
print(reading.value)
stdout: 12:57
